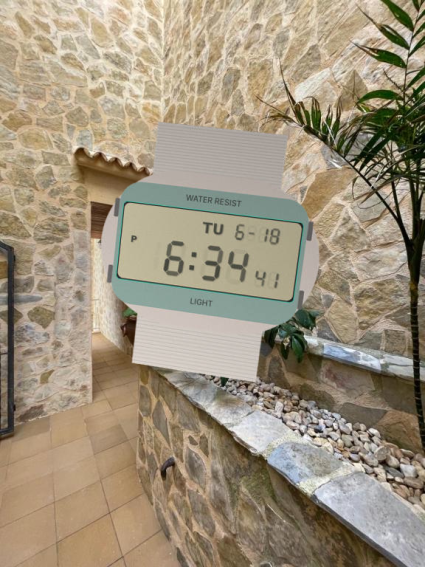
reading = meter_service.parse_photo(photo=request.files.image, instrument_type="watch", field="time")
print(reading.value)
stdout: 6:34:41
